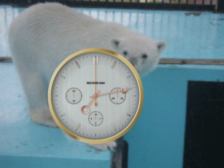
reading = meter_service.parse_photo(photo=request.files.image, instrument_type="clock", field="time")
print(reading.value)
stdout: 7:13
